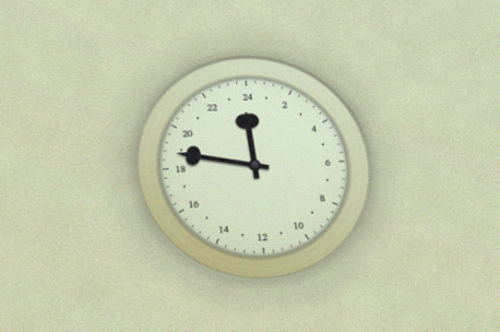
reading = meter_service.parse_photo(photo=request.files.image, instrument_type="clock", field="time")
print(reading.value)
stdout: 23:47
